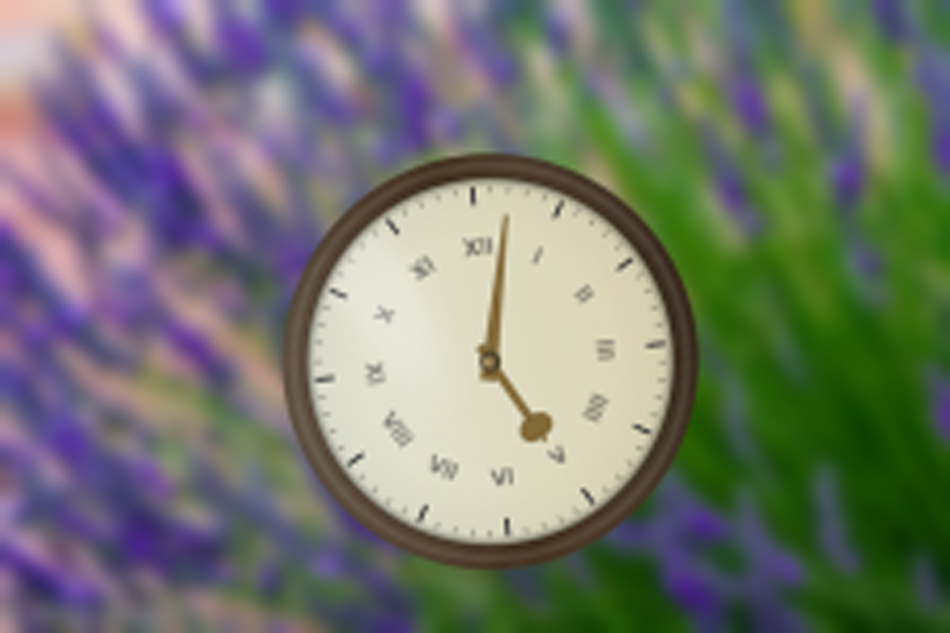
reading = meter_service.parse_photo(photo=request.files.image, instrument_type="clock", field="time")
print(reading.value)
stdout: 5:02
